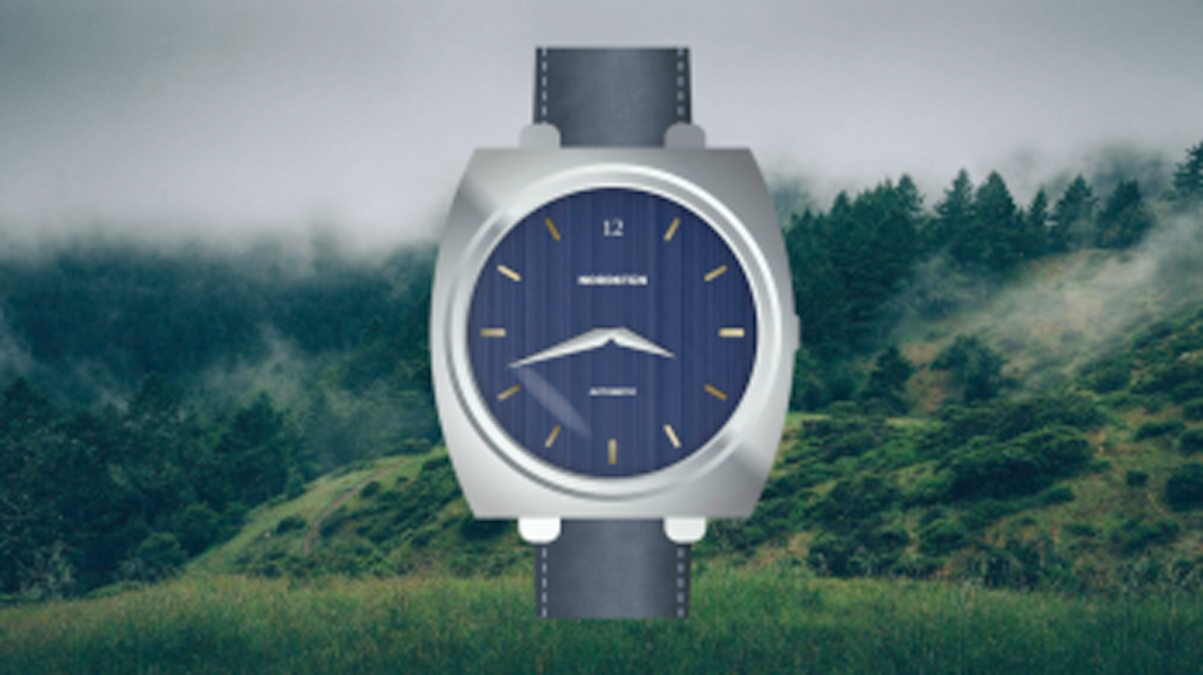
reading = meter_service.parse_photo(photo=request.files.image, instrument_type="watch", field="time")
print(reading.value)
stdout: 3:42
